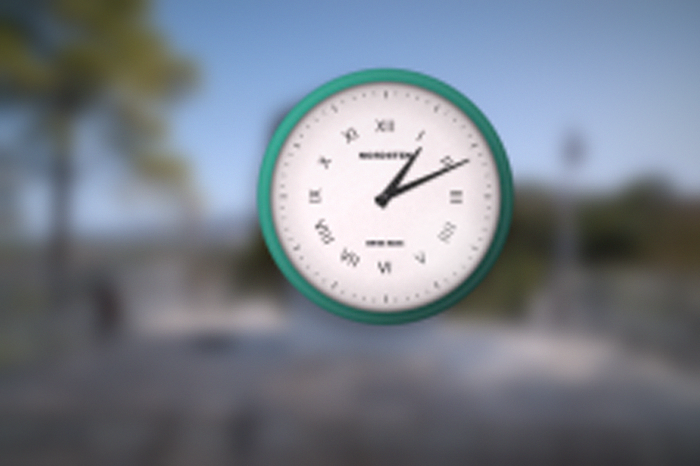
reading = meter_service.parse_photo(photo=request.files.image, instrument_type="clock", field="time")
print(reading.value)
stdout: 1:11
